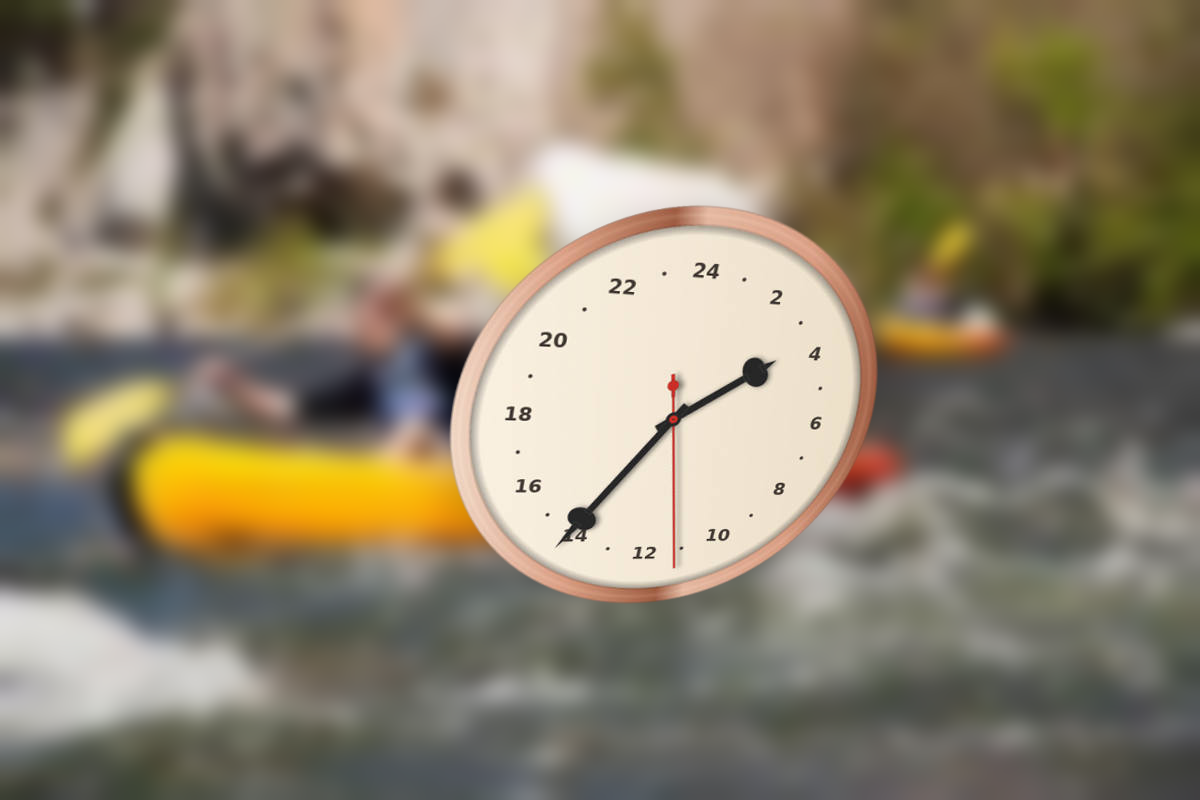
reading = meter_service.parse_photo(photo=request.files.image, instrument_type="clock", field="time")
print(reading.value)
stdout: 3:35:28
